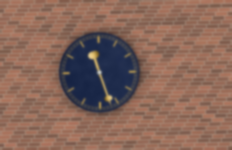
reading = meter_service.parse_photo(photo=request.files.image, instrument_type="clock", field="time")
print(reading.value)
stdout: 11:27
